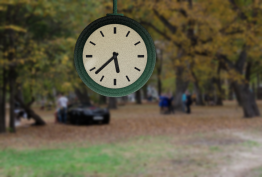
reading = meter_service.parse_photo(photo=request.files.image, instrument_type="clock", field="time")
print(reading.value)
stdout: 5:38
